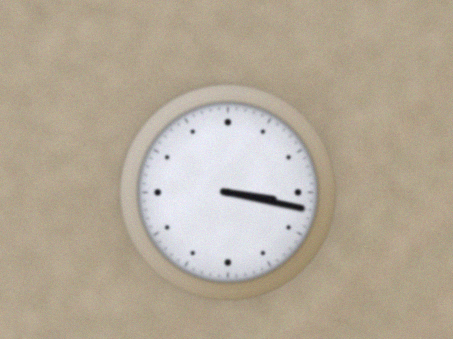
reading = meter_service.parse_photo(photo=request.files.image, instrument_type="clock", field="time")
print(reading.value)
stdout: 3:17
